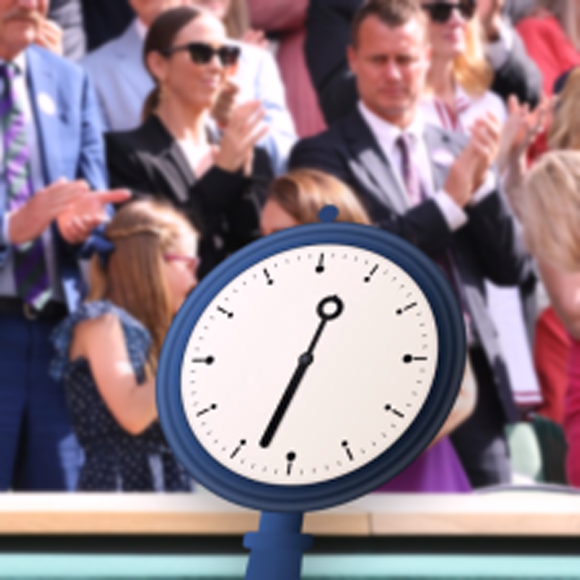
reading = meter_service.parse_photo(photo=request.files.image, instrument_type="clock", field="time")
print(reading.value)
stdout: 12:33
